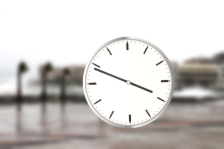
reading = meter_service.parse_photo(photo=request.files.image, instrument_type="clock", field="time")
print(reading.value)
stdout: 3:49
